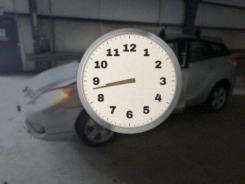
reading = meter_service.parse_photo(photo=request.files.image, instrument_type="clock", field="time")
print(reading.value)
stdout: 8:43
